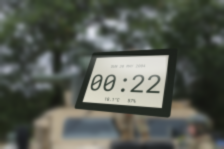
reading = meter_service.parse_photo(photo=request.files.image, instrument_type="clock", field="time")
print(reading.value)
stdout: 0:22
